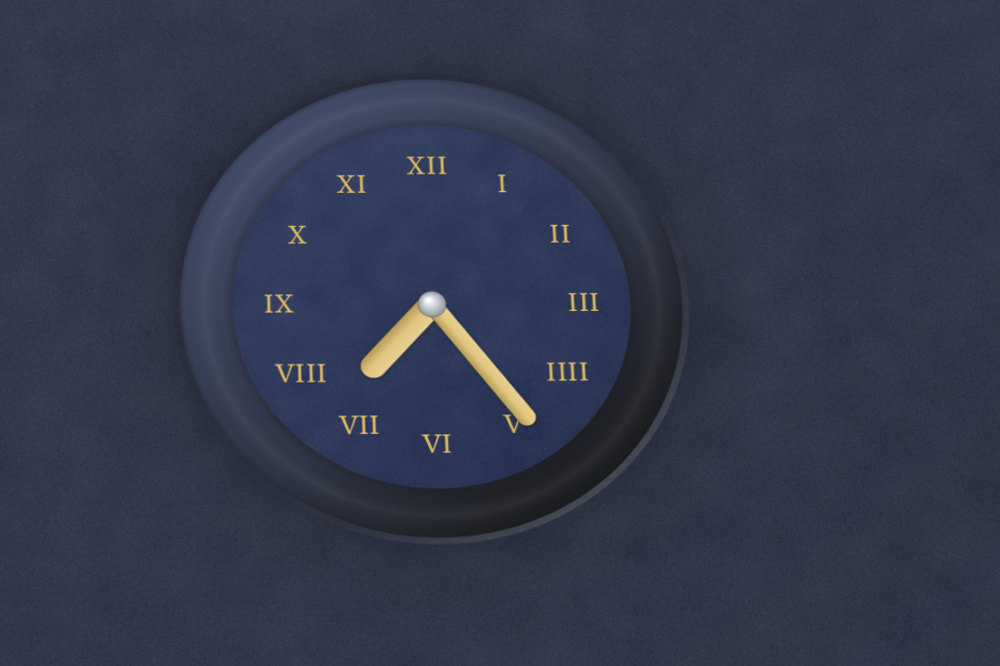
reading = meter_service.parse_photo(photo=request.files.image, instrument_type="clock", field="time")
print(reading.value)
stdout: 7:24
